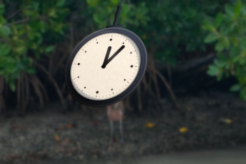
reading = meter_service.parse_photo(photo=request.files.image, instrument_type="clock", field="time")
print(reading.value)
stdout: 12:06
